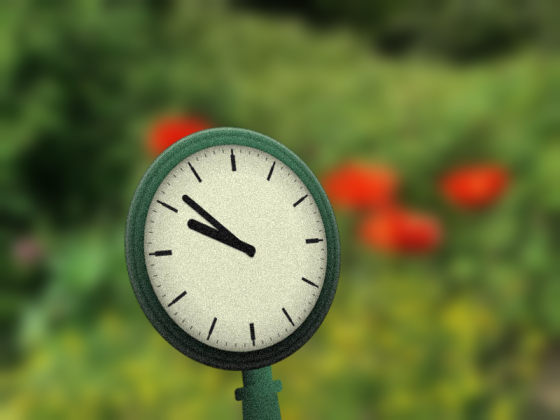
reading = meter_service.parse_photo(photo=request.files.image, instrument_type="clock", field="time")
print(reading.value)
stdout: 9:52
